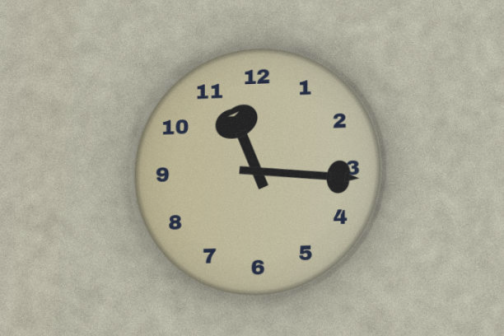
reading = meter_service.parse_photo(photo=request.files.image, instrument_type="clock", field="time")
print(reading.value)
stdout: 11:16
